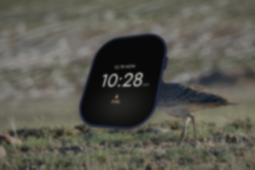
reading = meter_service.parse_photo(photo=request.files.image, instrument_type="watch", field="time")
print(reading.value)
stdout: 10:28
